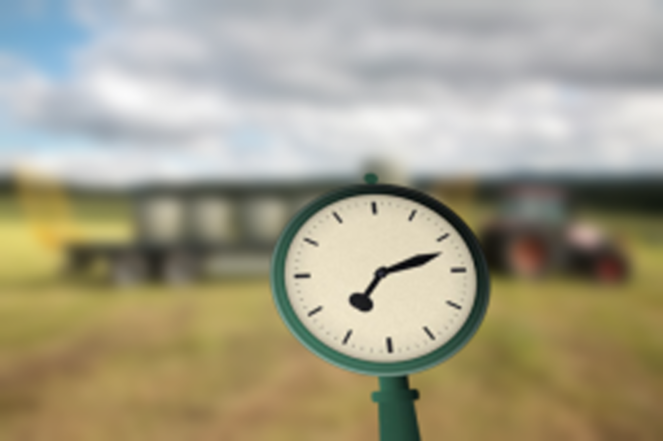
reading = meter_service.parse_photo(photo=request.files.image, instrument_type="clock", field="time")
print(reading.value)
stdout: 7:12
